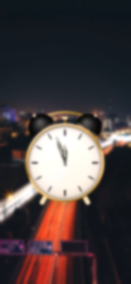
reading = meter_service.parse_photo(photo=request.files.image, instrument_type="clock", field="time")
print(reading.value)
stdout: 11:57
